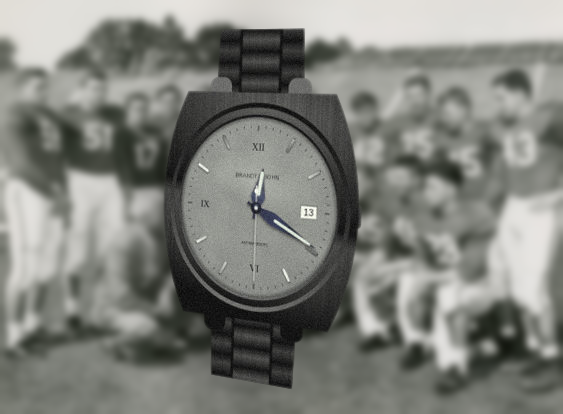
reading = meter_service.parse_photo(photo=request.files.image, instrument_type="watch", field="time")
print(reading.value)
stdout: 12:19:30
